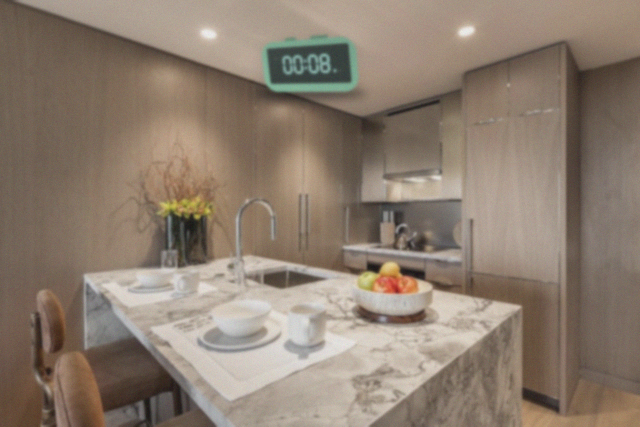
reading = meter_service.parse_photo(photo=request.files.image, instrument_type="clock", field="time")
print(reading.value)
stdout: 0:08
